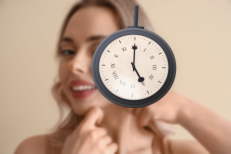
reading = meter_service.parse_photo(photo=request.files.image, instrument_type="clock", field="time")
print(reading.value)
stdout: 5:00
